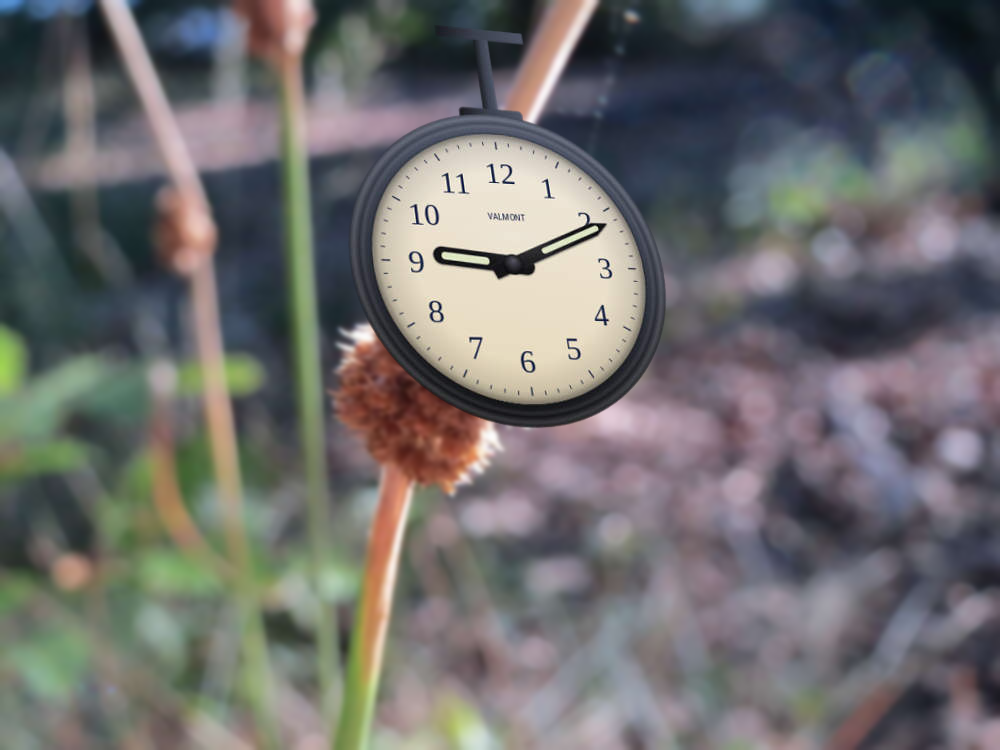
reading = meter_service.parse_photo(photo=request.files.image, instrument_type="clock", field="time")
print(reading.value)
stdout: 9:11
